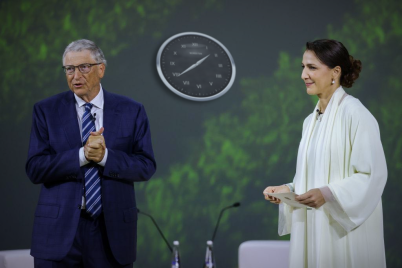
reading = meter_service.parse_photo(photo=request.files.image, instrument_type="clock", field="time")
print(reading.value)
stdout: 1:39
